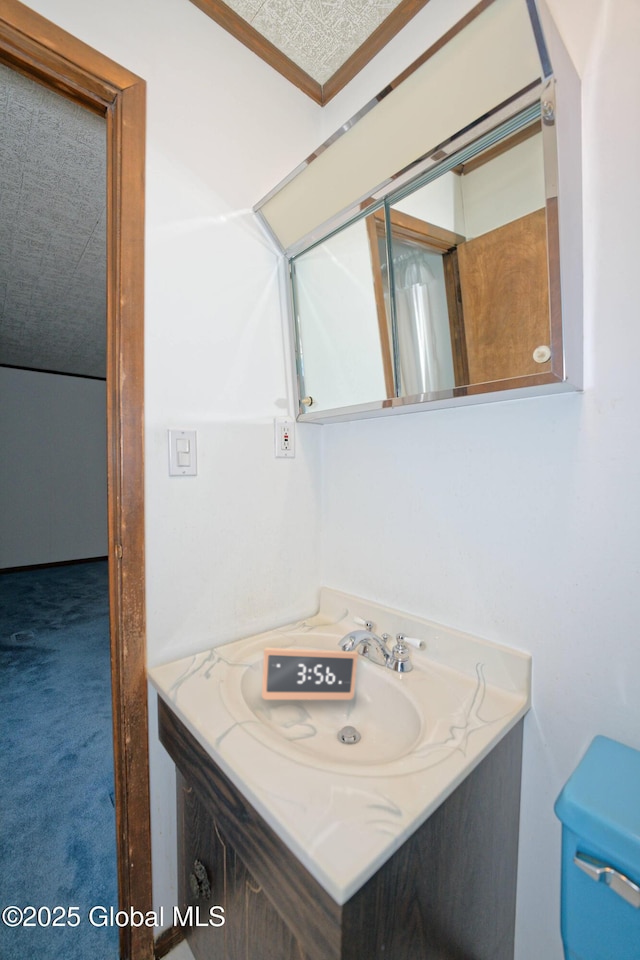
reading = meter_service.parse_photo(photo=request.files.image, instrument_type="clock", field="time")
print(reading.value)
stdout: 3:56
